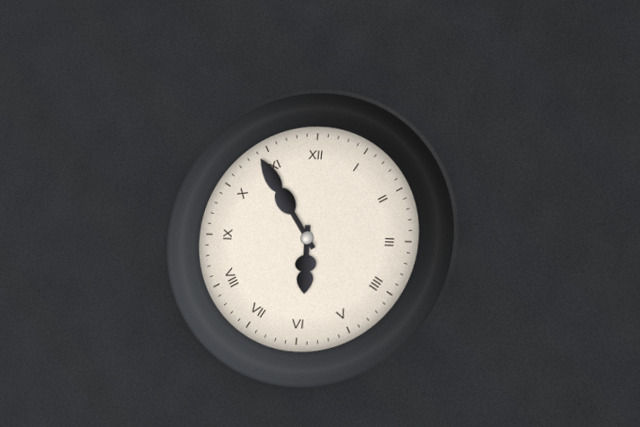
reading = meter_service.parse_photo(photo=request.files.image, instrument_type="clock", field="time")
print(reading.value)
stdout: 5:54
